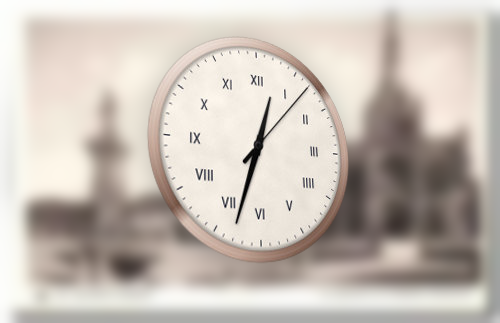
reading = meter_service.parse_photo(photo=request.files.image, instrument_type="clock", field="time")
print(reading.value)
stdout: 12:33:07
